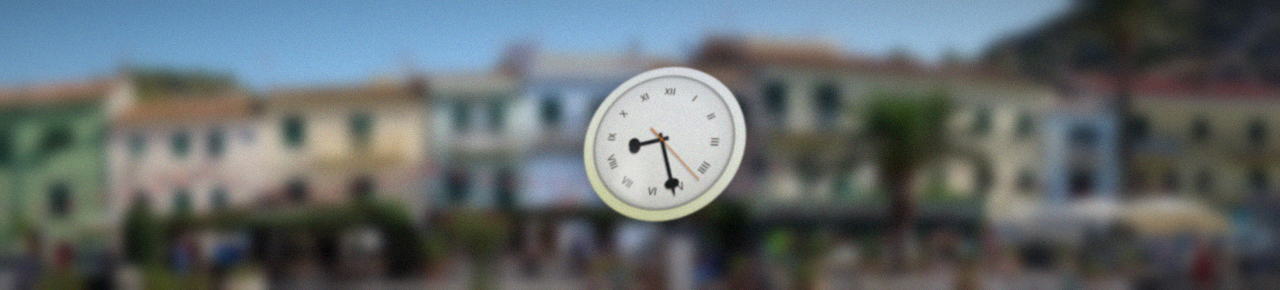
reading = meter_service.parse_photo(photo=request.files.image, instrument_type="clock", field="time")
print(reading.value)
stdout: 8:26:22
